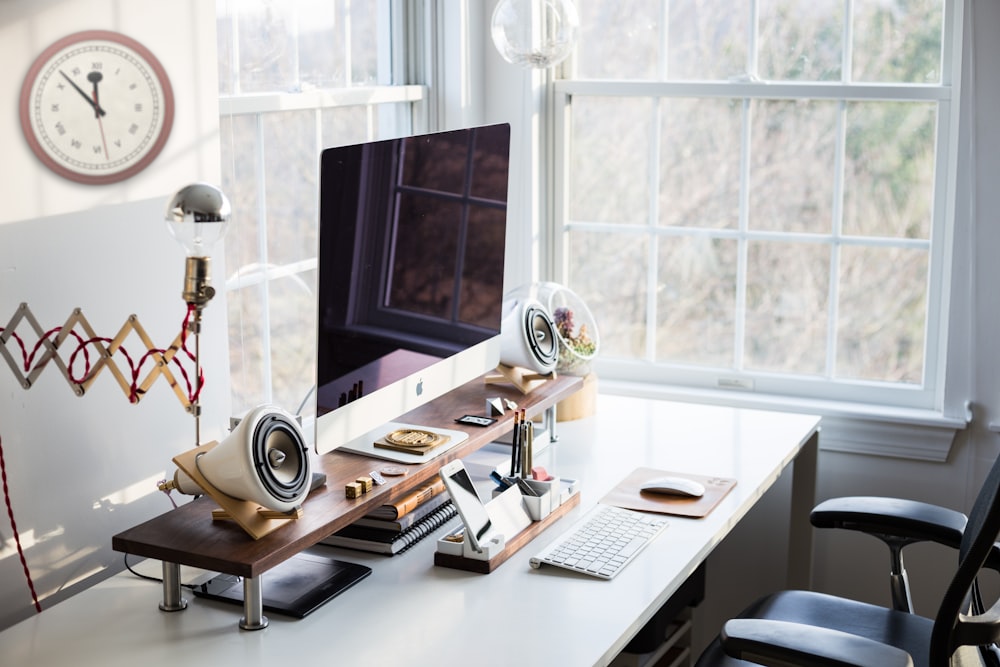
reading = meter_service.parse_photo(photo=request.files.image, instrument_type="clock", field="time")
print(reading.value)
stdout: 11:52:28
